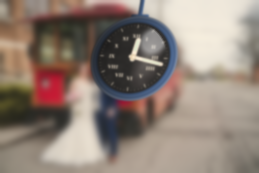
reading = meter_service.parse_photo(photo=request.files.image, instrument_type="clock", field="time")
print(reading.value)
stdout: 12:17
